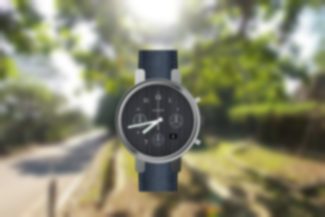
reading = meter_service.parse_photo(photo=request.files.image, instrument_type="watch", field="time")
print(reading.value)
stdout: 7:43
